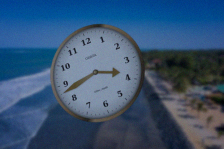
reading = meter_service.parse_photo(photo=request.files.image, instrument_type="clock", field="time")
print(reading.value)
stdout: 3:43
